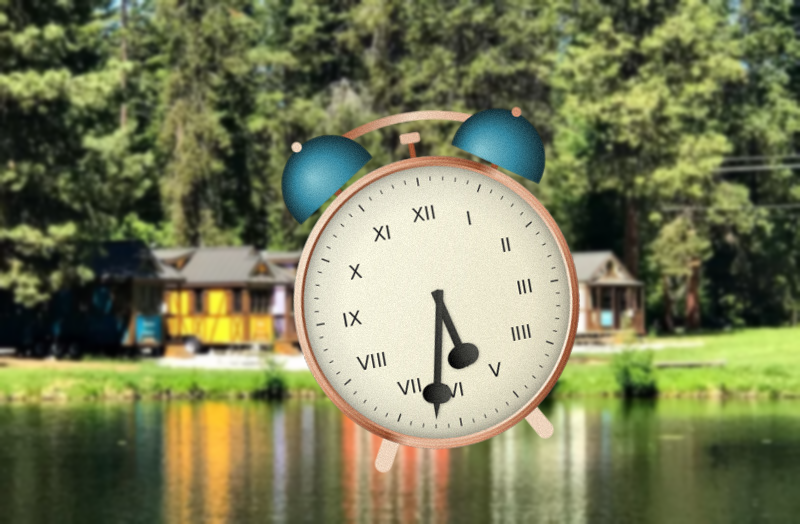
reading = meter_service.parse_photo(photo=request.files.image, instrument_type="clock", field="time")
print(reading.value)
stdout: 5:32
